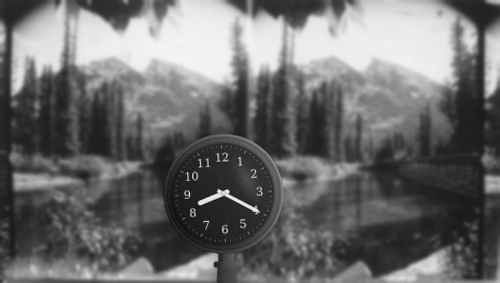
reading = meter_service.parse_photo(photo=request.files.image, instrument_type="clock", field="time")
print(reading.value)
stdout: 8:20
